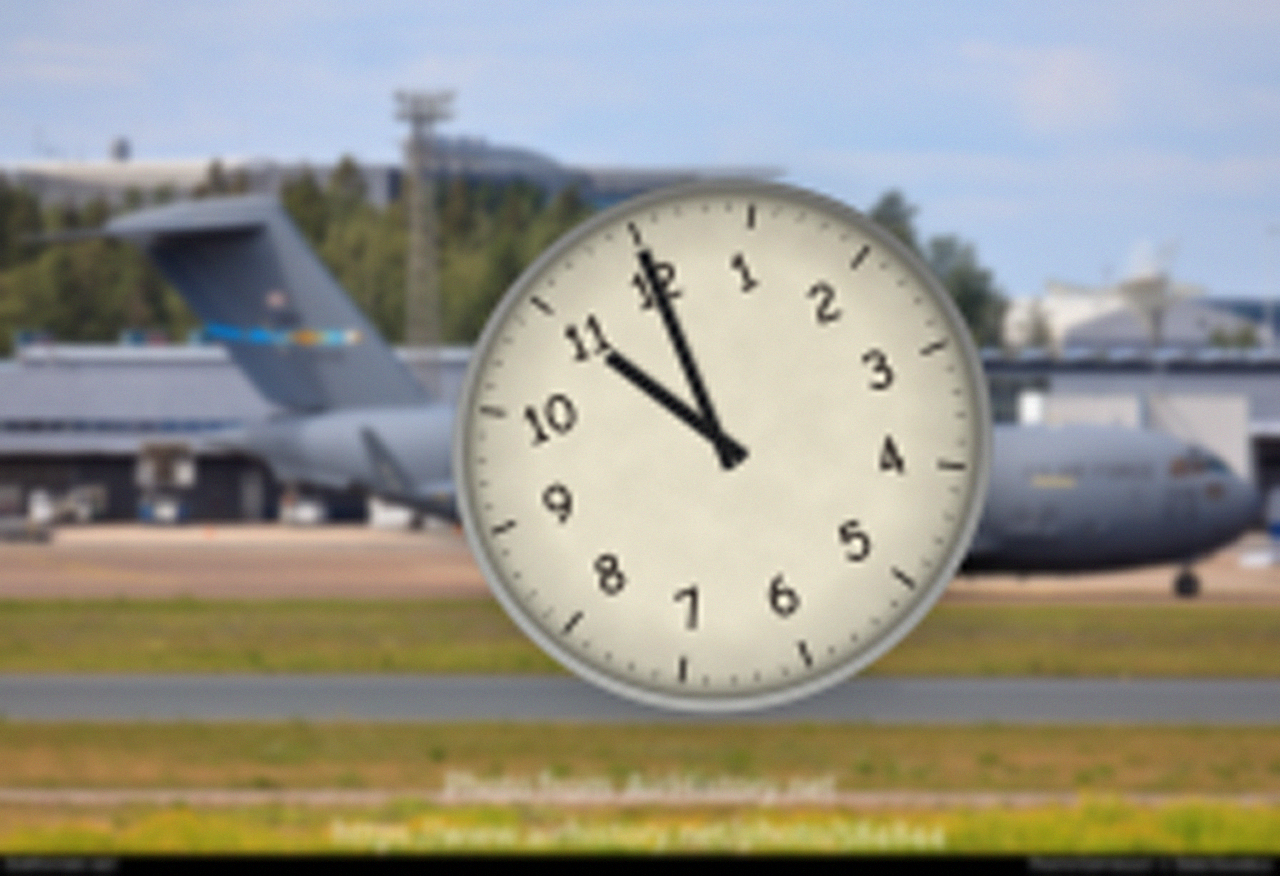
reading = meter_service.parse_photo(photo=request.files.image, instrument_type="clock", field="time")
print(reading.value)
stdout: 11:00
